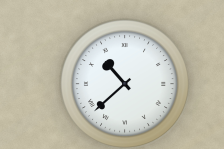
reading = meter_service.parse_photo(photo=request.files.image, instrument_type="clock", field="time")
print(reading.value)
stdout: 10:38
